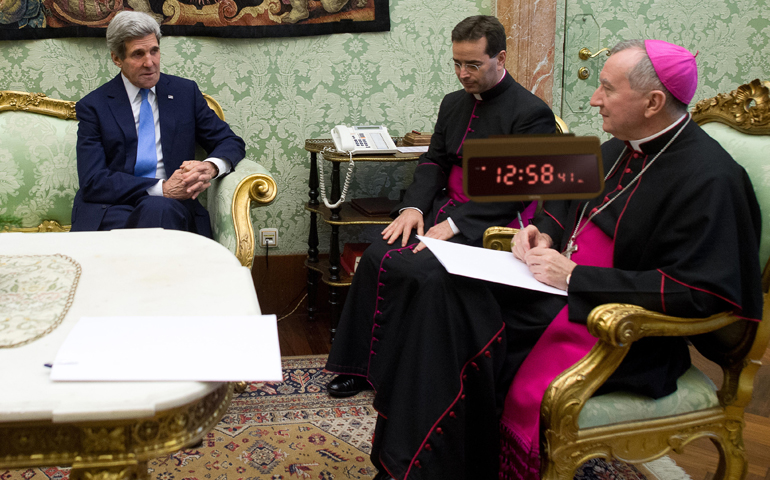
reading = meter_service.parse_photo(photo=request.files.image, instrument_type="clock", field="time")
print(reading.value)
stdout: 12:58:41
